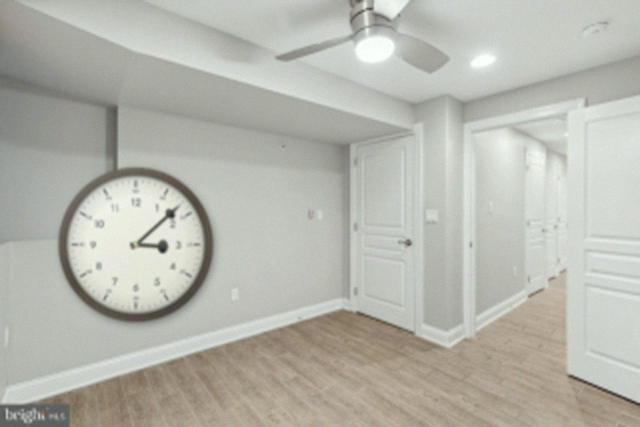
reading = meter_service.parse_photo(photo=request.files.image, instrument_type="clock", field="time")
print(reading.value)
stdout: 3:08
